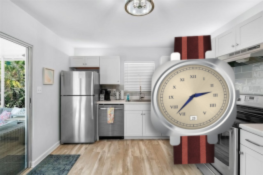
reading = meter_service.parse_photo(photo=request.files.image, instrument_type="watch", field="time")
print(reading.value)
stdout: 2:37
